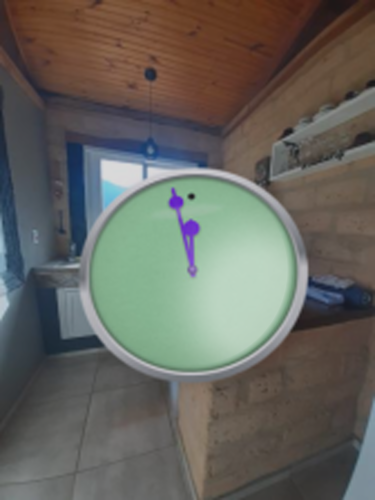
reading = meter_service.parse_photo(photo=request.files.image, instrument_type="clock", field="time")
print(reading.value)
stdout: 11:58
